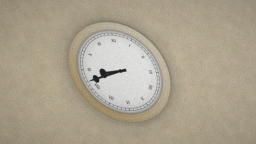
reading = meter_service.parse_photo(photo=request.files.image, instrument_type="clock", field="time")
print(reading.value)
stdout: 8:42
